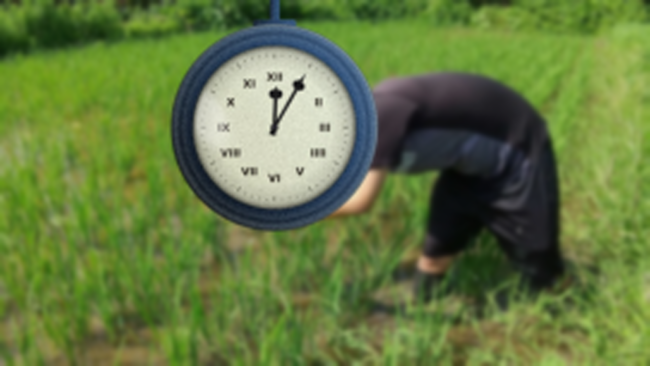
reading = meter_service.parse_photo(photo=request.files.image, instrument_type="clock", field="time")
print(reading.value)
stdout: 12:05
